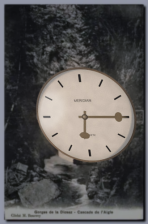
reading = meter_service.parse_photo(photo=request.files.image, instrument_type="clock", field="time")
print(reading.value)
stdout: 6:15
